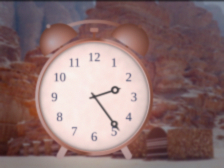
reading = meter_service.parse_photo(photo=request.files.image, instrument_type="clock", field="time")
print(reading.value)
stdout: 2:24
